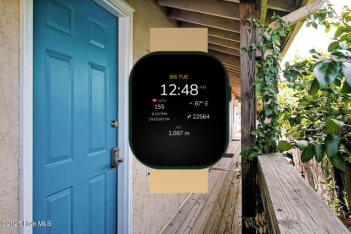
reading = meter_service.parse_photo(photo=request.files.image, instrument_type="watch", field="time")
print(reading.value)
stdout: 12:48
